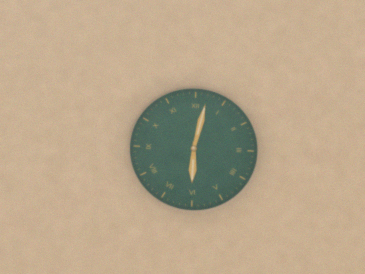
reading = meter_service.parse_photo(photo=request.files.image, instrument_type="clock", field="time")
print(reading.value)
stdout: 6:02
